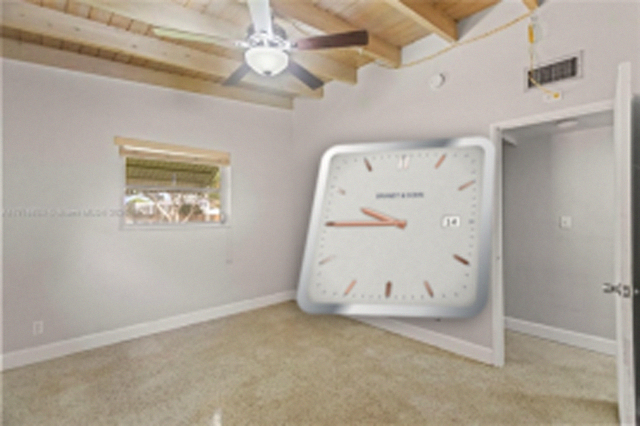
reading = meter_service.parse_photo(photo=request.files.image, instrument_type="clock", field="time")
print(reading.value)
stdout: 9:45
